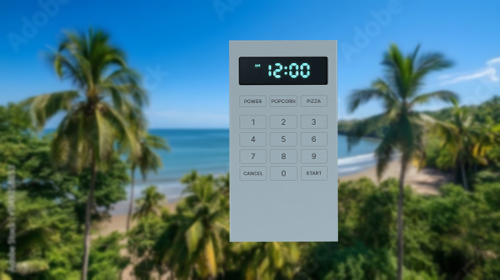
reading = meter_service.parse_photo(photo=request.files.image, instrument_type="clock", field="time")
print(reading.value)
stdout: 12:00
